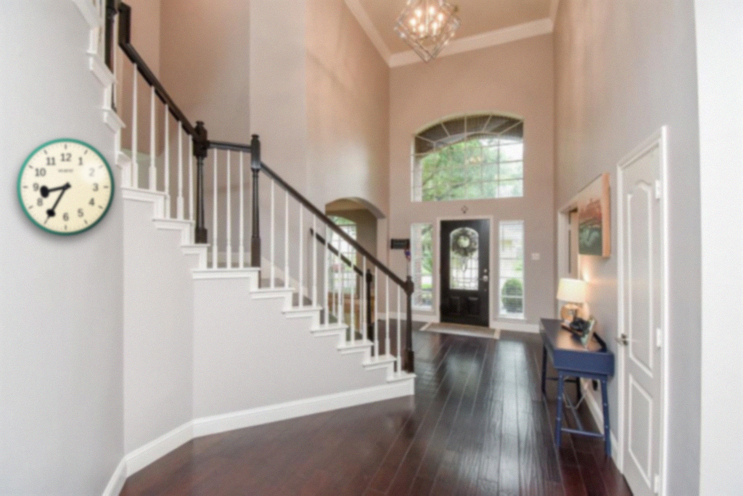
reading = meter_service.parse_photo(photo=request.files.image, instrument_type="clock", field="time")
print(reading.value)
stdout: 8:35
